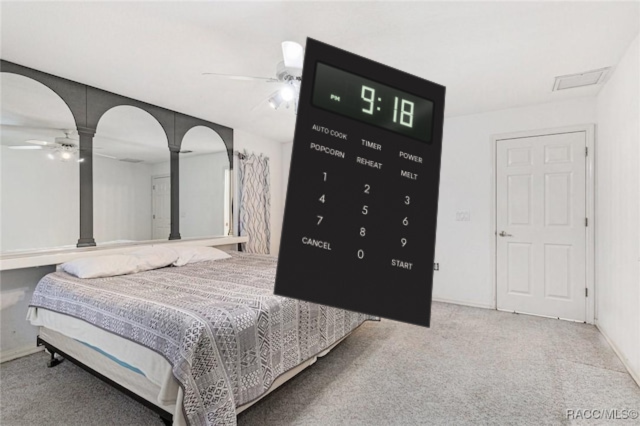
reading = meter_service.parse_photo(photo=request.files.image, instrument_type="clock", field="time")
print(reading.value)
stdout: 9:18
